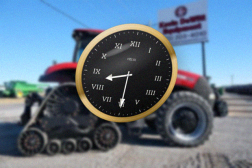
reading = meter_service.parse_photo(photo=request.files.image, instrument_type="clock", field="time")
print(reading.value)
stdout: 8:30
